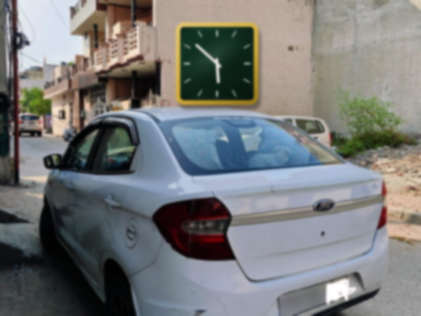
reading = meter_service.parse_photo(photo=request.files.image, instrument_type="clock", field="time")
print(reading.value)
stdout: 5:52
